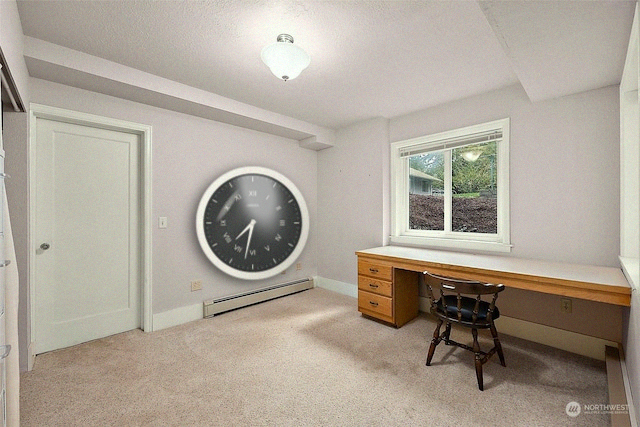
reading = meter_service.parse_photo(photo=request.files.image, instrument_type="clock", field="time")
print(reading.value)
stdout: 7:32
